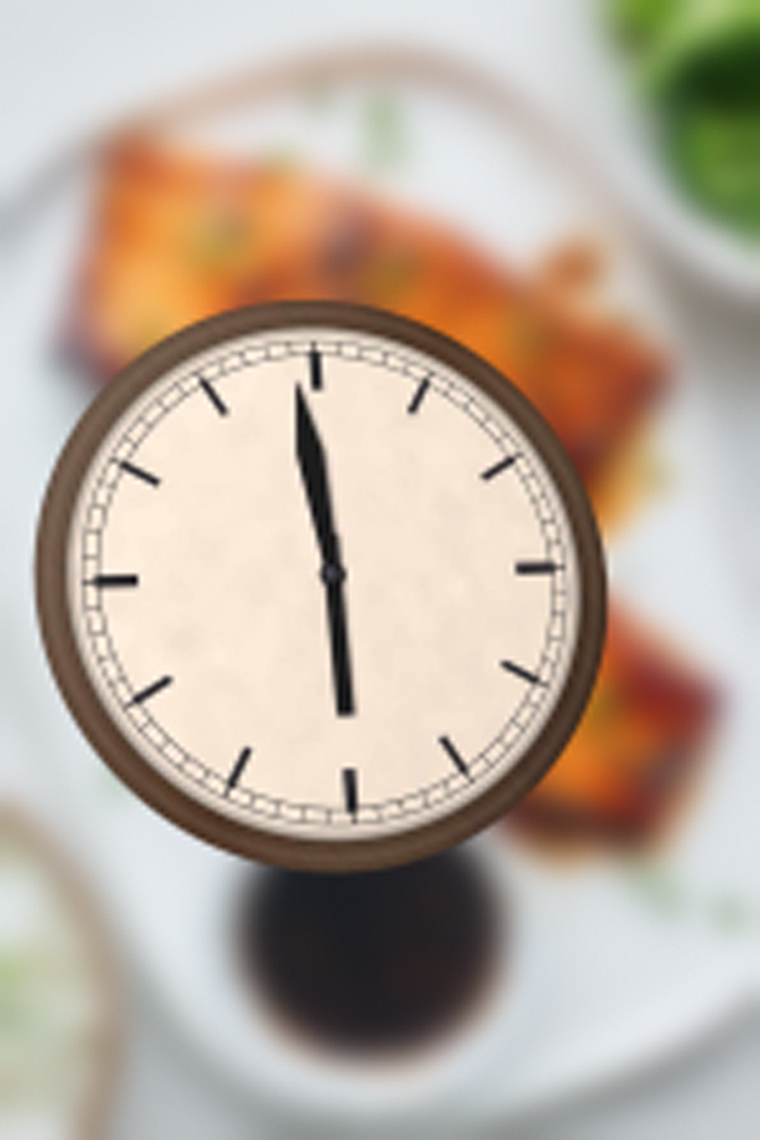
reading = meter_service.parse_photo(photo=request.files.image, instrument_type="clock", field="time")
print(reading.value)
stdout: 5:59
